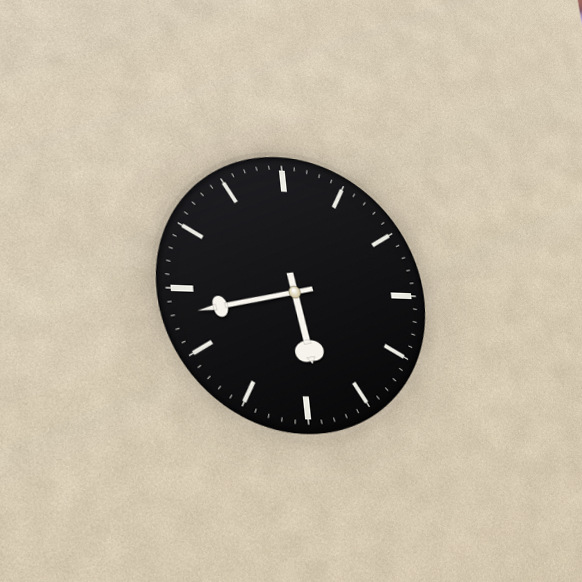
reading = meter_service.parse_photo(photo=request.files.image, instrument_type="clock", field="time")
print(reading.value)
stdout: 5:43
